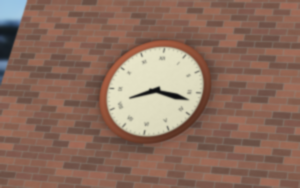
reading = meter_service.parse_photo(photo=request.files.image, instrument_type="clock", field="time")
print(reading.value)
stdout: 8:17
